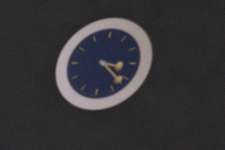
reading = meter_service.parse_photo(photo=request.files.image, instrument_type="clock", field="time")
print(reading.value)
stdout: 3:22
